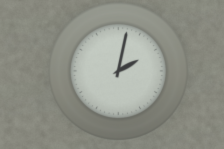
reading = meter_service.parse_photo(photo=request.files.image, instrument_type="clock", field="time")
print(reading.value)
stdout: 2:02
